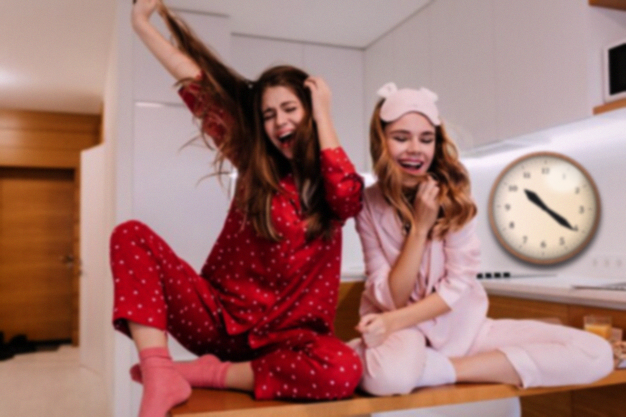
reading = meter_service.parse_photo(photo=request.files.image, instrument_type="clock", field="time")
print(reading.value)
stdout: 10:21
